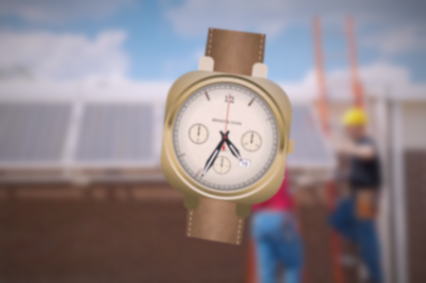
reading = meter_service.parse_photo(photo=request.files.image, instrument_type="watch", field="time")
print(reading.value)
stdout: 4:34
